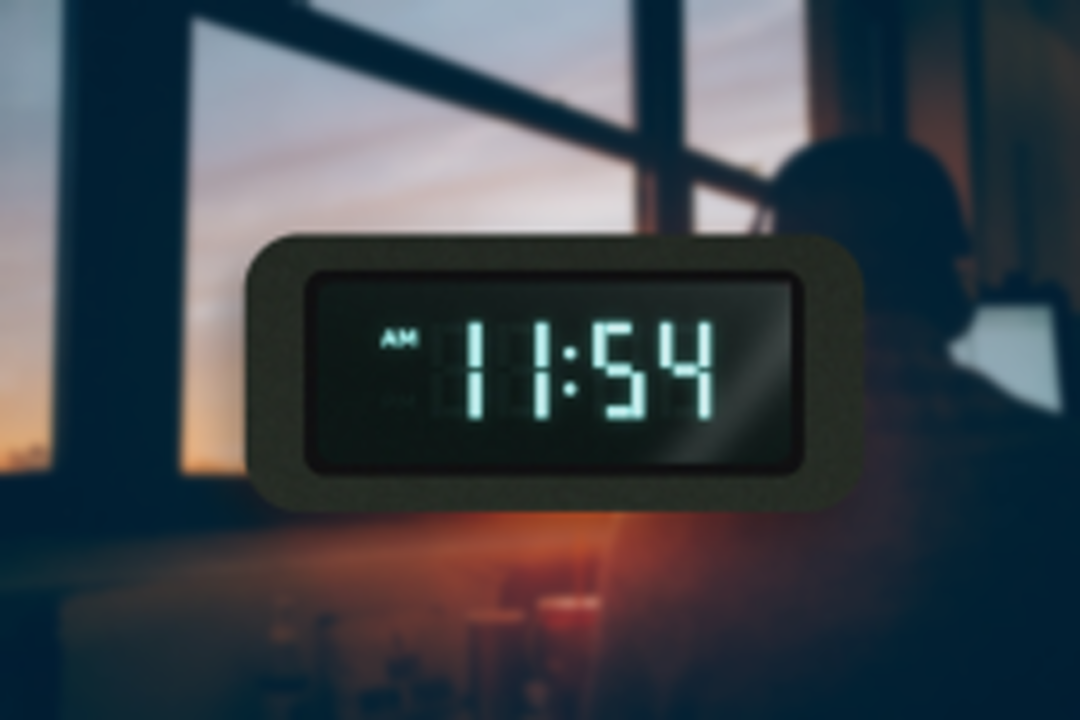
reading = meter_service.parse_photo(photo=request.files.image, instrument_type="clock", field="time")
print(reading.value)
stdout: 11:54
